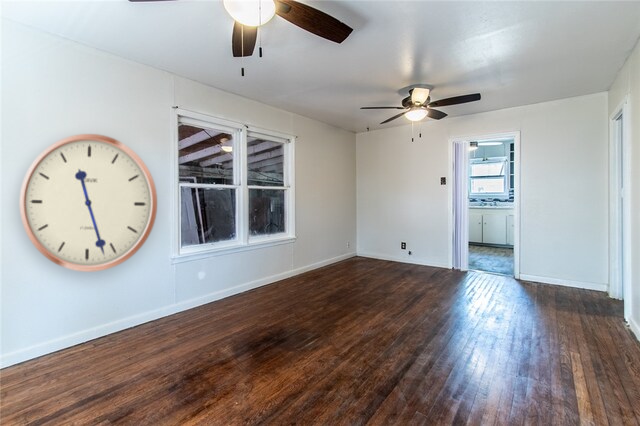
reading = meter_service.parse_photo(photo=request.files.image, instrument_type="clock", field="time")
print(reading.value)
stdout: 11:27
